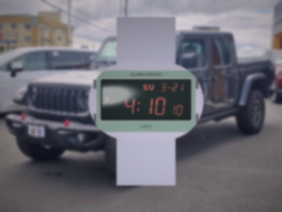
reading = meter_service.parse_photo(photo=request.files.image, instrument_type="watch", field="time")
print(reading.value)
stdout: 4:10
